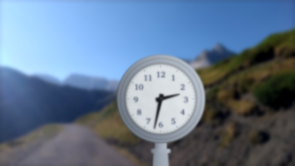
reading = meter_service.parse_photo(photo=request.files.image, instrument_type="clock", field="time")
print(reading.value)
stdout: 2:32
